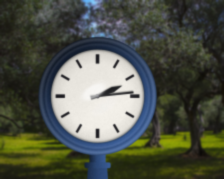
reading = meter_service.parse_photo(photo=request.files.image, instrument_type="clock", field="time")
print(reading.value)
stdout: 2:14
